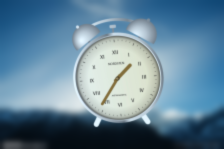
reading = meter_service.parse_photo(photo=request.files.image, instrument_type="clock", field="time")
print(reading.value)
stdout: 1:36
